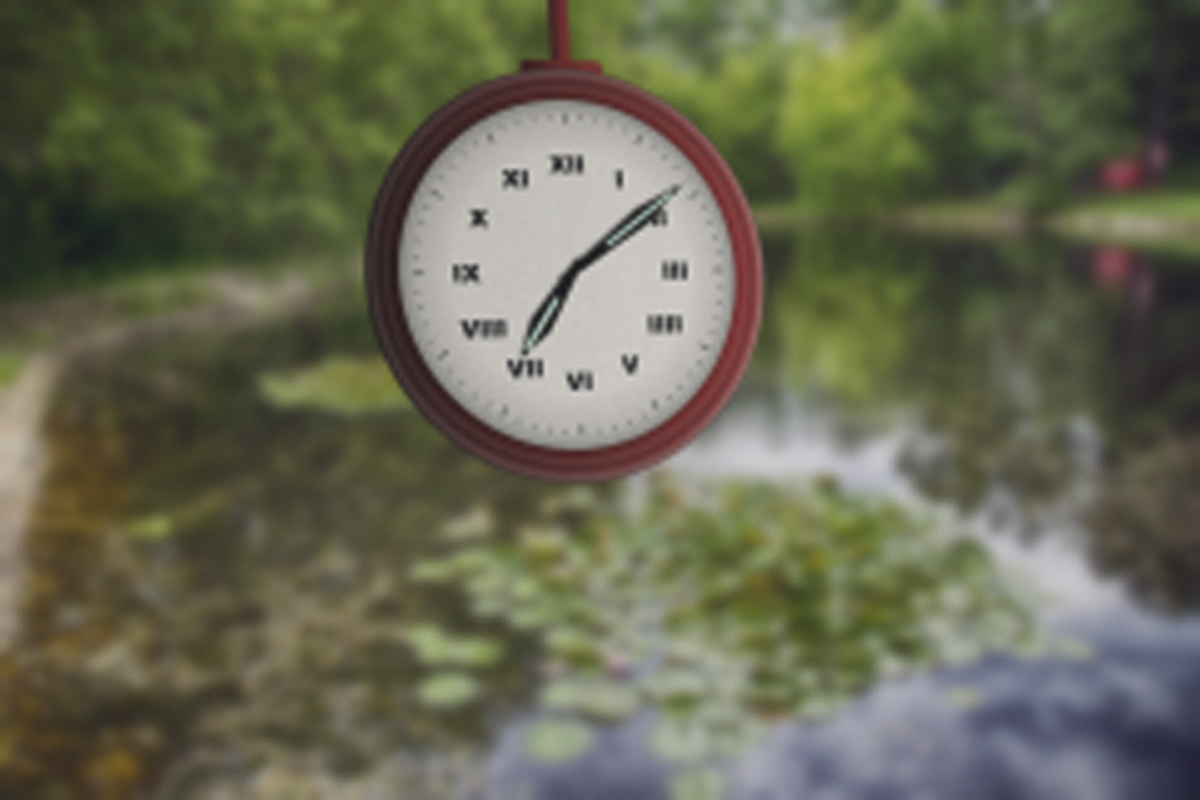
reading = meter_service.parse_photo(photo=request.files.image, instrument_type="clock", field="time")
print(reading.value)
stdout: 7:09
